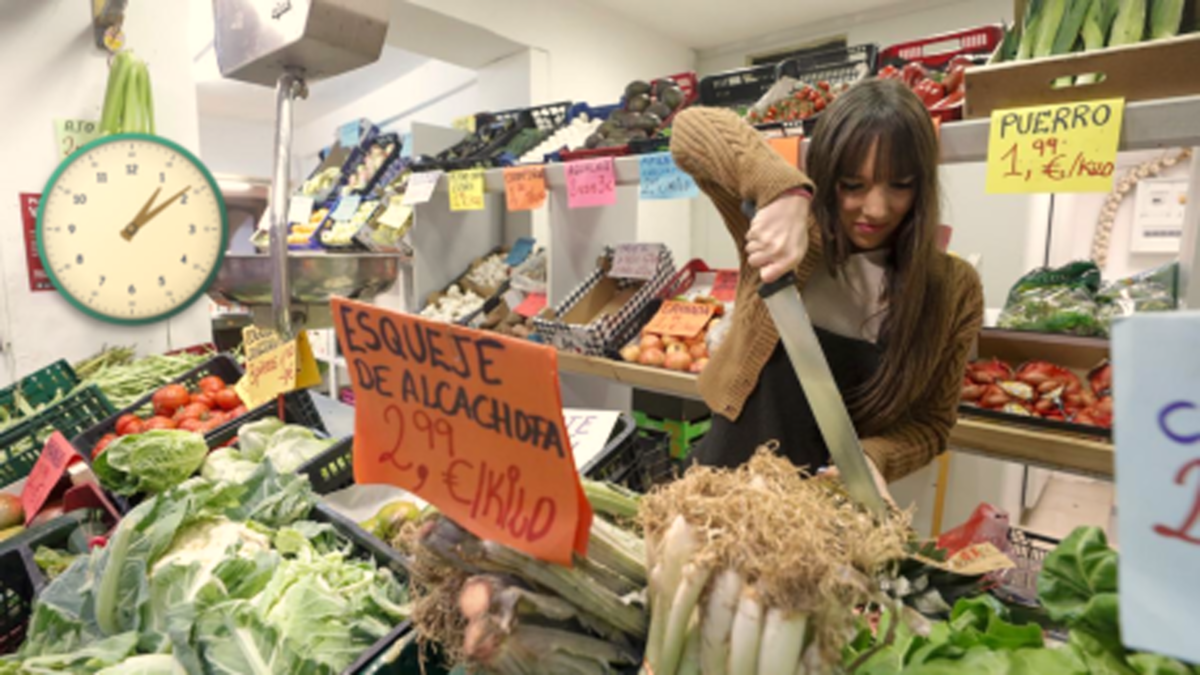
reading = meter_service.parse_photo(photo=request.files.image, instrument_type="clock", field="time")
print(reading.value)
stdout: 1:09
